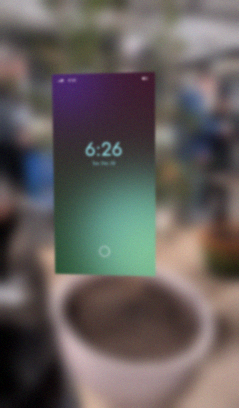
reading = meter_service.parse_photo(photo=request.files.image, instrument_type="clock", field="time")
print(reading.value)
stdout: 6:26
